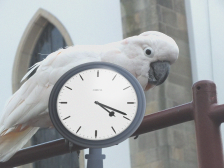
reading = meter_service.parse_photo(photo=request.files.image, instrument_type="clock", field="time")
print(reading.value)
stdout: 4:19
